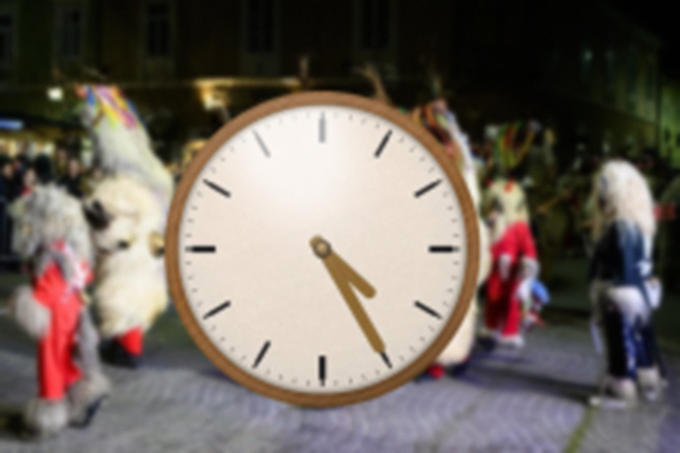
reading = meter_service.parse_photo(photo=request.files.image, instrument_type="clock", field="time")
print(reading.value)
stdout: 4:25
